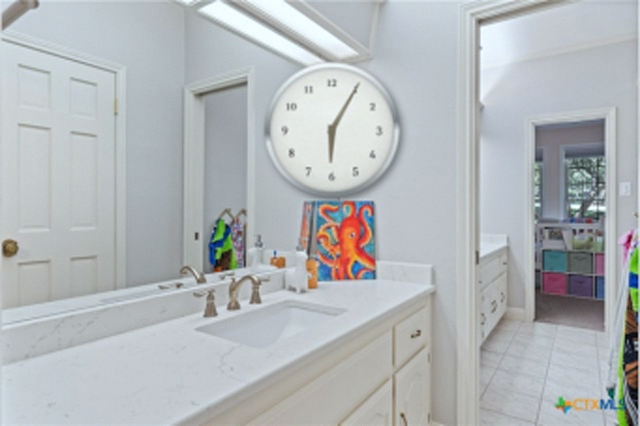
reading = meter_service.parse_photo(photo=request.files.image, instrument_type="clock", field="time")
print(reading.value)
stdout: 6:05
